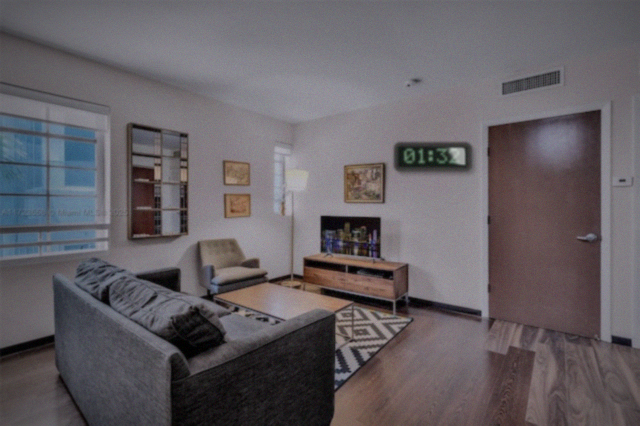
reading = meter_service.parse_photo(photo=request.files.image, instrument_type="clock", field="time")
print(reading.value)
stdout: 1:32
